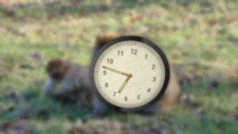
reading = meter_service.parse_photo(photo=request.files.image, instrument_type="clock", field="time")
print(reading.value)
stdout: 6:47
